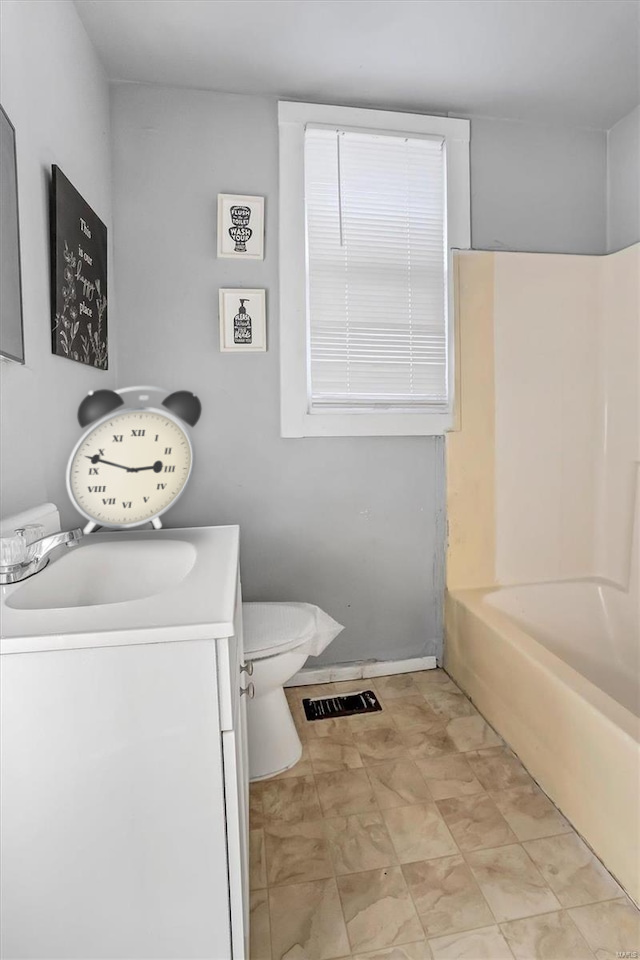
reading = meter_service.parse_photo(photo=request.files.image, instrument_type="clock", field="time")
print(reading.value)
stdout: 2:48
